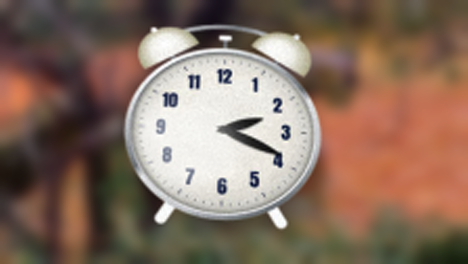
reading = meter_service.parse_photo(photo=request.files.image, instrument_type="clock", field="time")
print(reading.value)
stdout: 2:19
